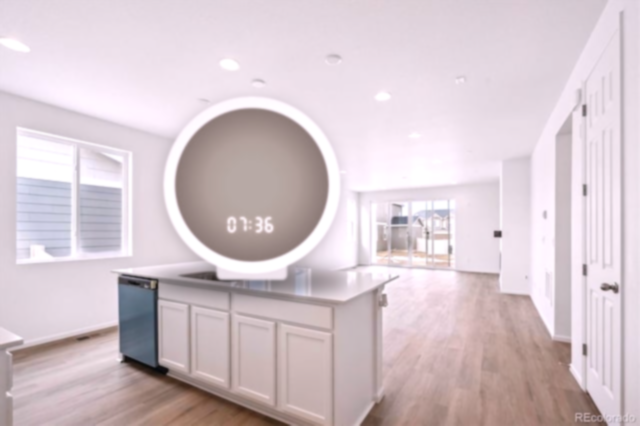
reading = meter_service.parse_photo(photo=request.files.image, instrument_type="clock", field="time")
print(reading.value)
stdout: 7:36
